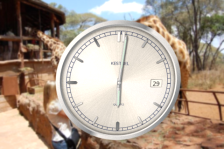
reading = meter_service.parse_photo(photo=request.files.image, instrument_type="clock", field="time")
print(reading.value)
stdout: 6:01
